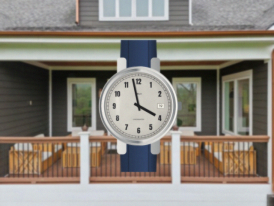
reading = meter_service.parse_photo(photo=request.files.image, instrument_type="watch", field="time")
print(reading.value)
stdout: 3:58
